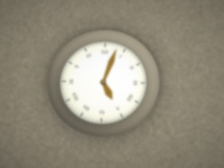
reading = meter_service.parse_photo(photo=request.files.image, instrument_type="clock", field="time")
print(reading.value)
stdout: 5:03
